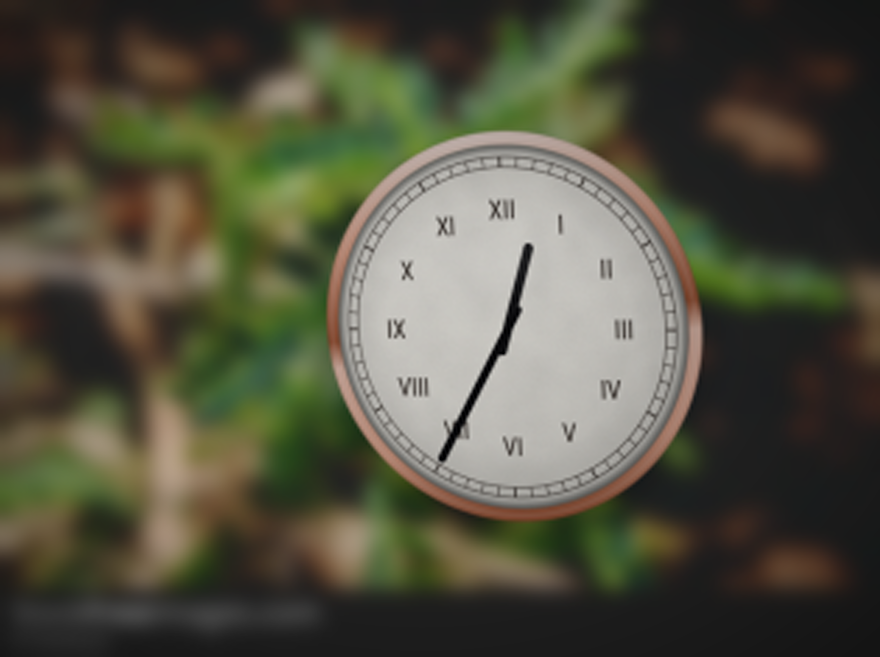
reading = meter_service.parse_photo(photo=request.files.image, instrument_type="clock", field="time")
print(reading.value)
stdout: 12:35
